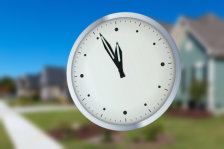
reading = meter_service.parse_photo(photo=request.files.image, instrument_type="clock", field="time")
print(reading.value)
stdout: 11:56
